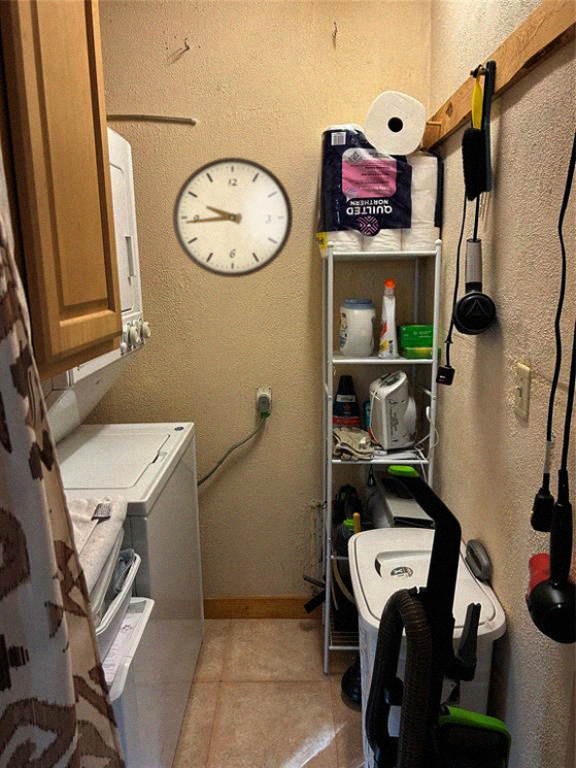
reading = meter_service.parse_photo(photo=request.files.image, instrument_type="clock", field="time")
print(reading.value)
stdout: 9:44
